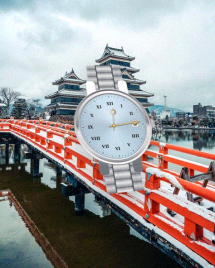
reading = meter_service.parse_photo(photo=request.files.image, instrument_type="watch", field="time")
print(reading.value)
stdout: 12:14
